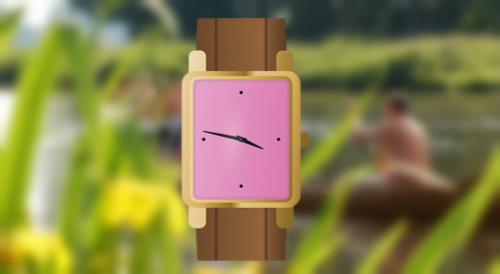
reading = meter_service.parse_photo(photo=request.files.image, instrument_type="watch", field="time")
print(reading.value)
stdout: 3:47
